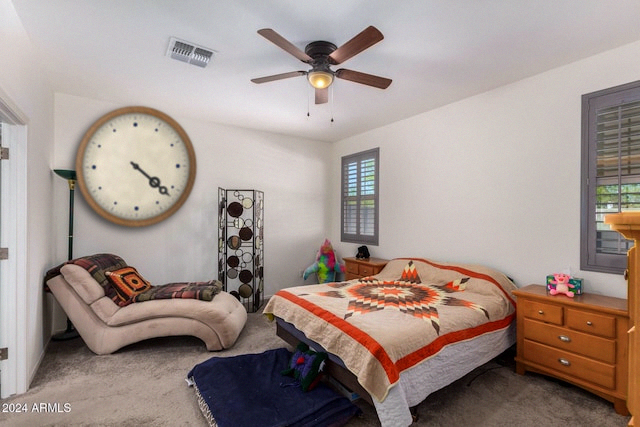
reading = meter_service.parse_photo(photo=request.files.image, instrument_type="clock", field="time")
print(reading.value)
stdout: 4:22
